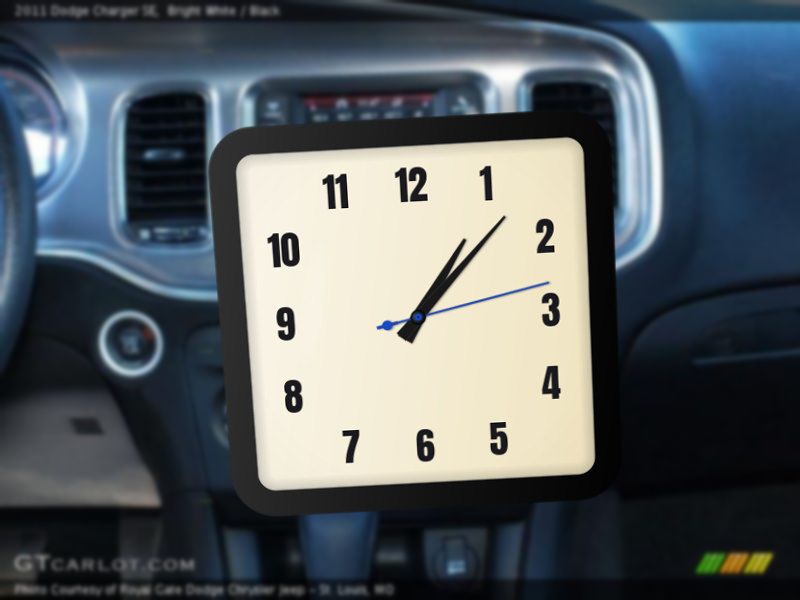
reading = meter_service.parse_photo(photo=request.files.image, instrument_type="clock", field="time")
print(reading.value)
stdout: 1:07:13
